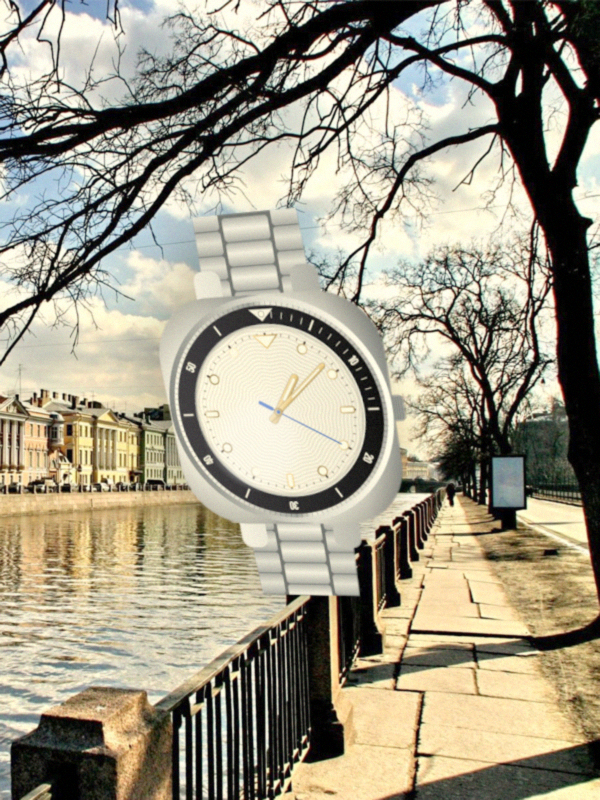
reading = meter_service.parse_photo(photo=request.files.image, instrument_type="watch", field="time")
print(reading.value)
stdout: 1:08:20
